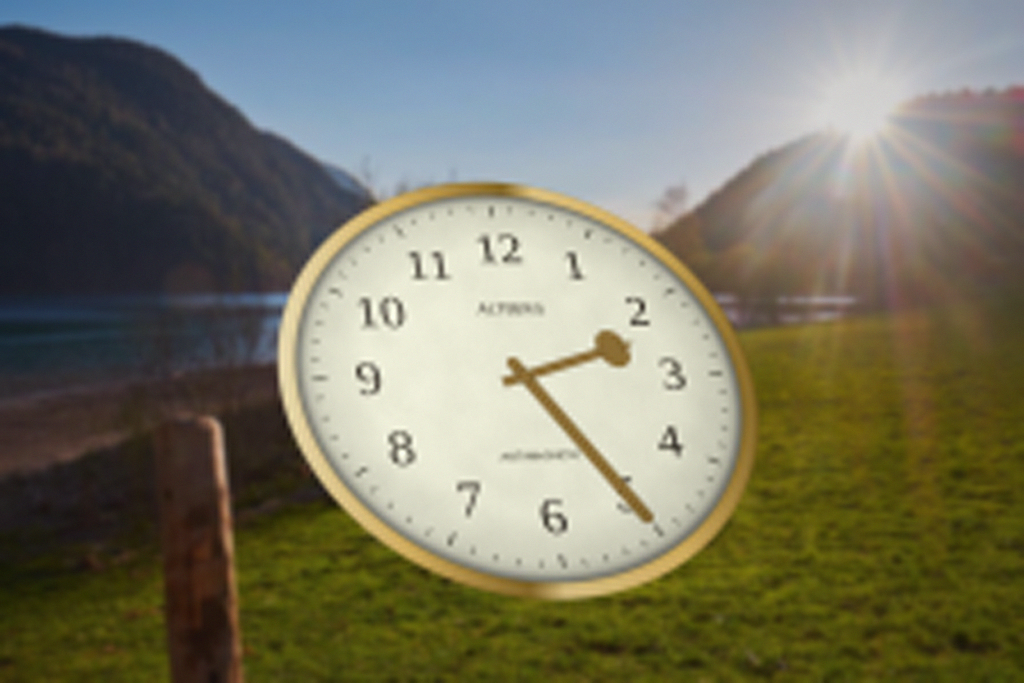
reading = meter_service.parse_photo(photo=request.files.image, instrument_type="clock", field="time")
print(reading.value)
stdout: 2:25
